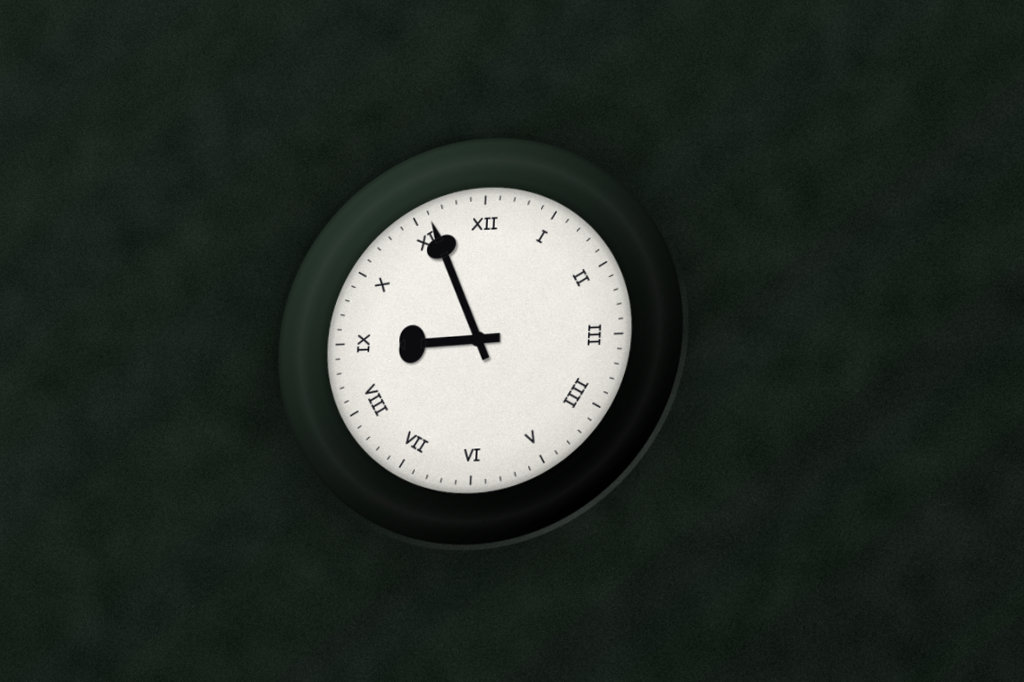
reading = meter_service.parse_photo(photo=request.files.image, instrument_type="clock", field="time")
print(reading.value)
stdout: 8:56
